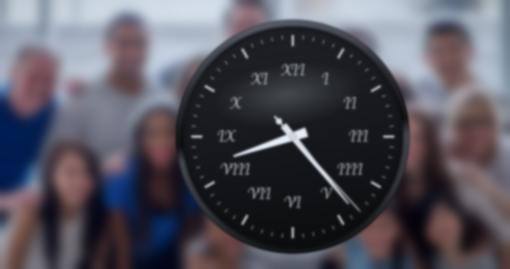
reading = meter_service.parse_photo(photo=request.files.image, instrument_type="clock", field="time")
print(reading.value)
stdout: 8:23:23
